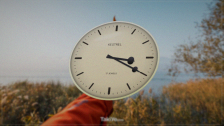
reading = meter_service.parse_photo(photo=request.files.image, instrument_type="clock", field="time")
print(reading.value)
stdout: 3:20
